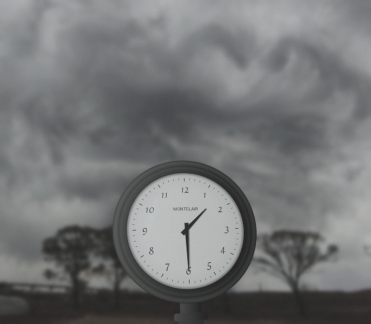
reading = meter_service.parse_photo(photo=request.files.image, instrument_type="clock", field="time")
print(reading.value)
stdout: 1:30
